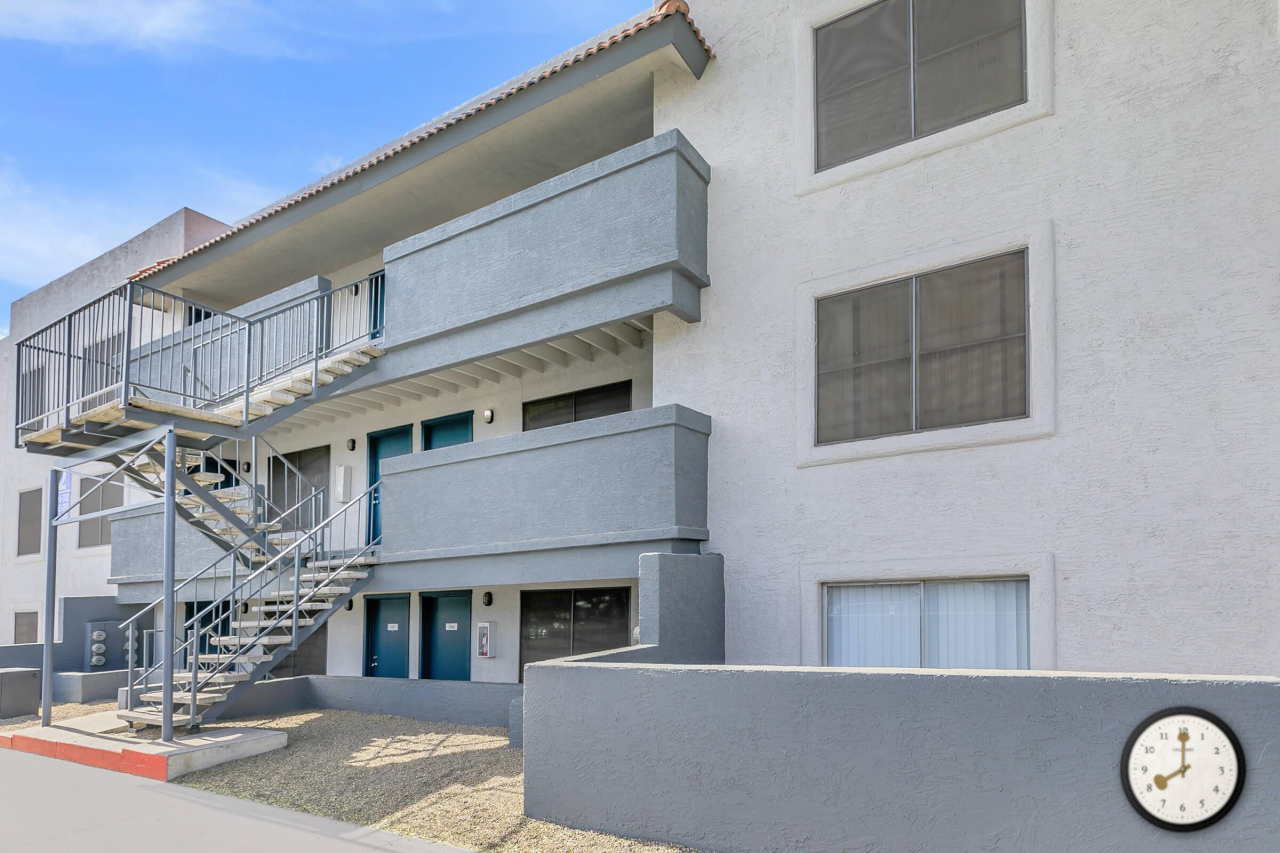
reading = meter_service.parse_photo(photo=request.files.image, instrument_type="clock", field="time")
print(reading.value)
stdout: 8:00
